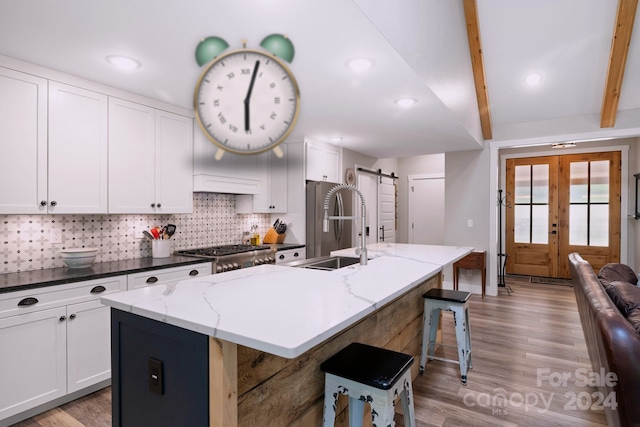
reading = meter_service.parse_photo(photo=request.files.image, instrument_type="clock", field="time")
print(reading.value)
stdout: 6:03
